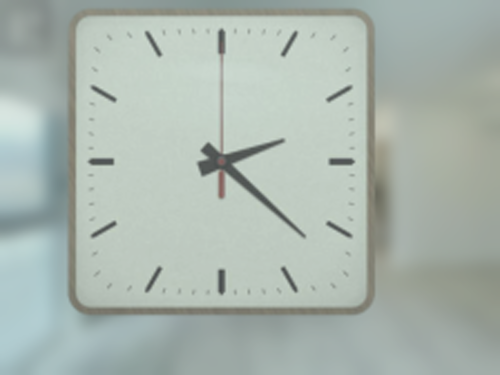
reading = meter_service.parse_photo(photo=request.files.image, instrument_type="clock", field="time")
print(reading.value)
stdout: 2:22:00
